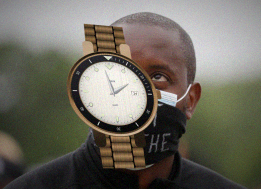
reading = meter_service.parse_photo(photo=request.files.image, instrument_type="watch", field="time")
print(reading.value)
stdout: 1:58
